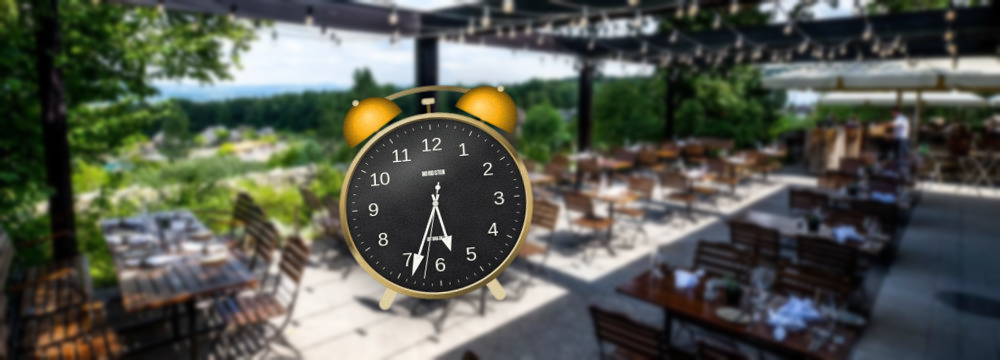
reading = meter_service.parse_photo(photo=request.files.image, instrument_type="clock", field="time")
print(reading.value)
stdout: 5:33:32
